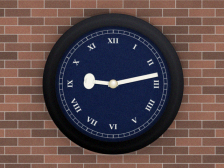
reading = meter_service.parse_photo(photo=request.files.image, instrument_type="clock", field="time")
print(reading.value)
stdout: 9:13
